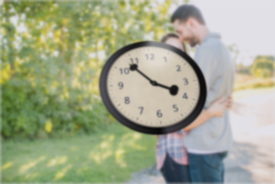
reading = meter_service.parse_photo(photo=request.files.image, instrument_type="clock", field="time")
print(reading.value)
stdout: 3:53
